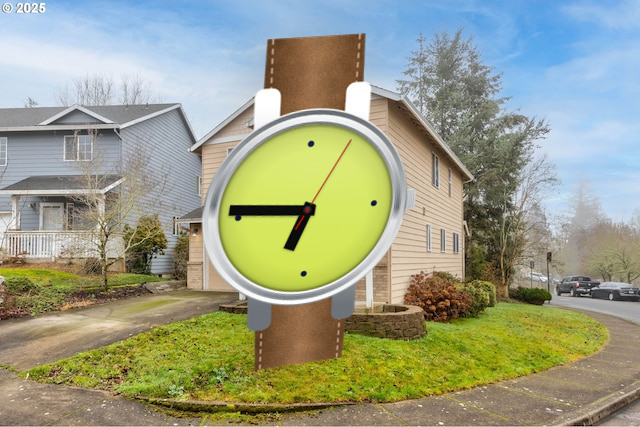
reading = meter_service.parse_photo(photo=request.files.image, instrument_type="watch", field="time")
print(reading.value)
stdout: 6:46:05
